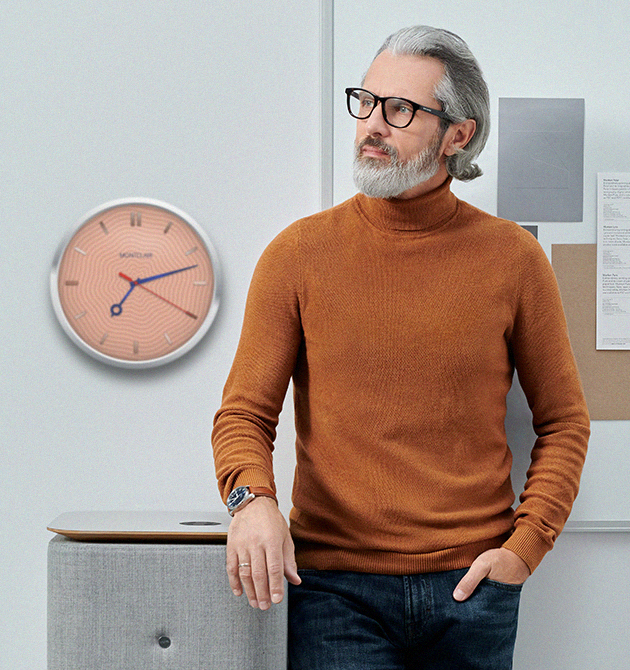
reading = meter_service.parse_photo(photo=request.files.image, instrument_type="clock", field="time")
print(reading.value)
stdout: 7:12:20
